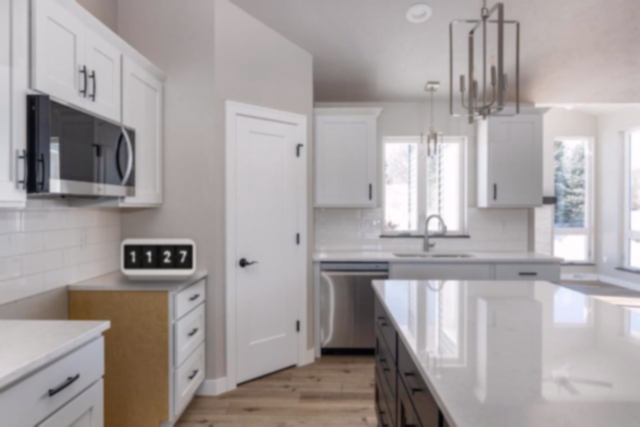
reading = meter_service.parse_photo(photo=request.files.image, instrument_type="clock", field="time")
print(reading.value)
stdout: 11:27
